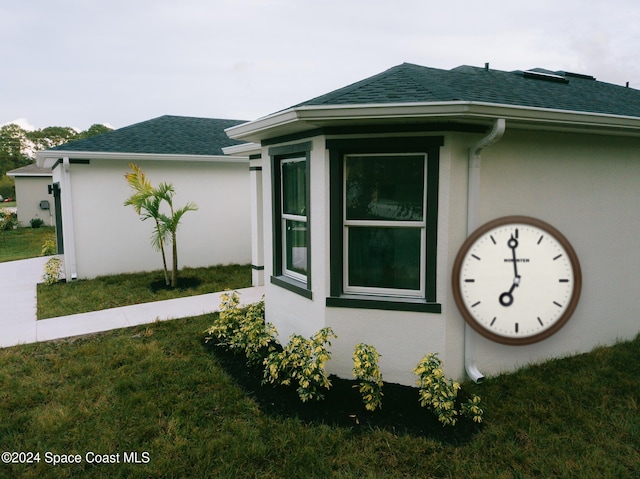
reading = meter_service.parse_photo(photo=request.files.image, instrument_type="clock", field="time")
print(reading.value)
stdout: 6:59
